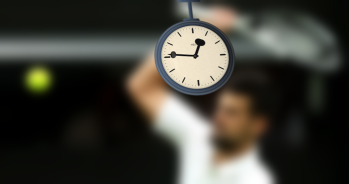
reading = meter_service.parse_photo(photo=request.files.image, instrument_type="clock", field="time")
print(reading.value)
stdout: 12:46
